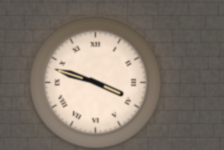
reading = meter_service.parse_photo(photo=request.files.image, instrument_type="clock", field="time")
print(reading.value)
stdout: 3:48
